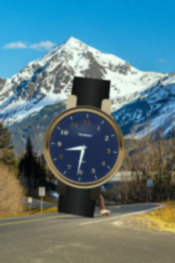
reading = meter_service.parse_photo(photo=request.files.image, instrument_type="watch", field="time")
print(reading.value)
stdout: 8:31
